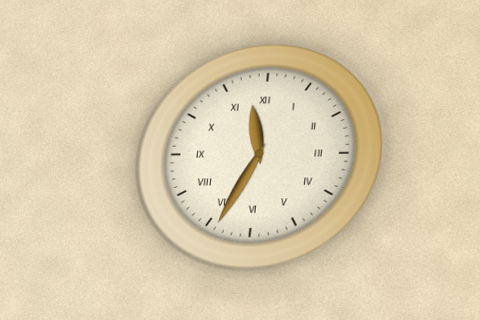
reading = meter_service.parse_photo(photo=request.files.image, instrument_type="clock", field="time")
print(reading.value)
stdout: 11:34
